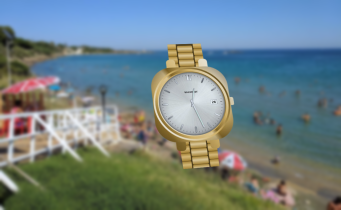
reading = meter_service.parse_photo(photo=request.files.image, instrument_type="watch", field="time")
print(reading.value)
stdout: 12:27
